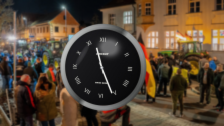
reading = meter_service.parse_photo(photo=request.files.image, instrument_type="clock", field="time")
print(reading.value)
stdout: 11:26
